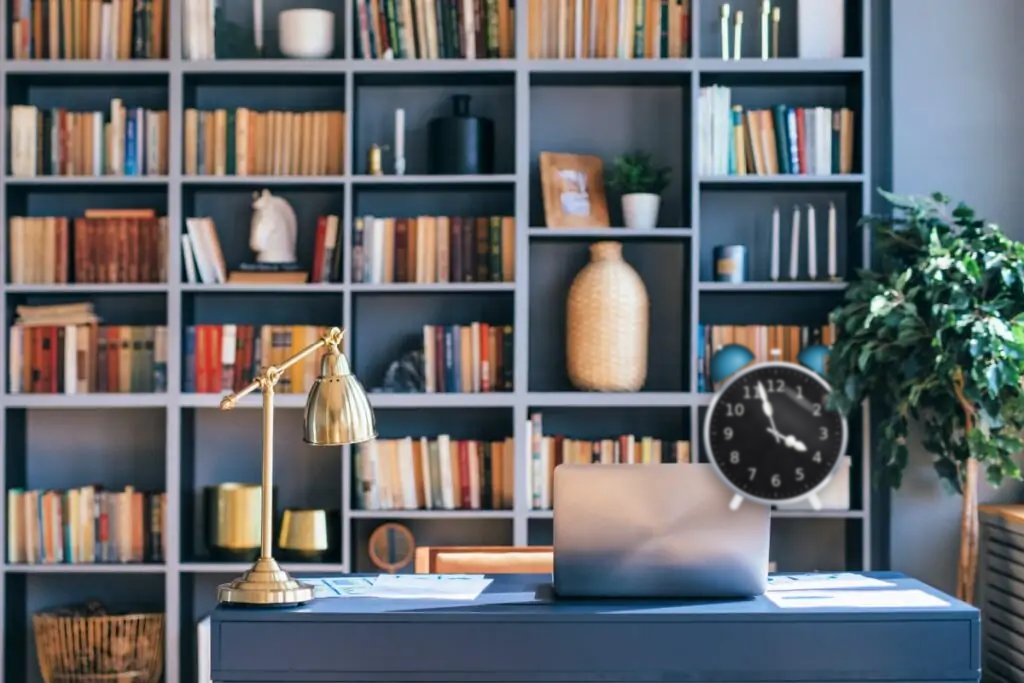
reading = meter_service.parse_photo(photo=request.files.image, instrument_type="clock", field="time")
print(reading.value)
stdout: 3:57
